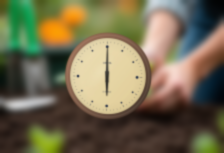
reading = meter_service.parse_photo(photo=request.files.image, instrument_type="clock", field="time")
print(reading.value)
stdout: 6:00
